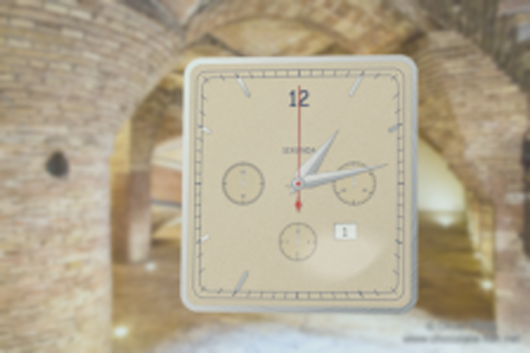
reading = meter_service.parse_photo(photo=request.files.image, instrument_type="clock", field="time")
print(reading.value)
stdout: 1:13
